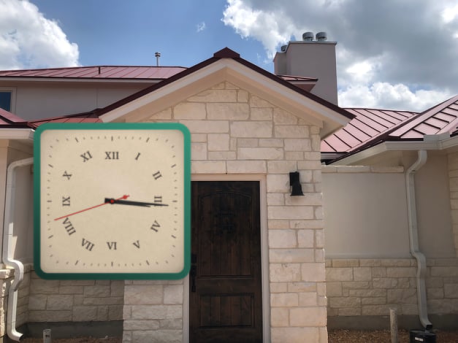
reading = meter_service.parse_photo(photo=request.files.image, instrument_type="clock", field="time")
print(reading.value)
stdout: 3:15:42
